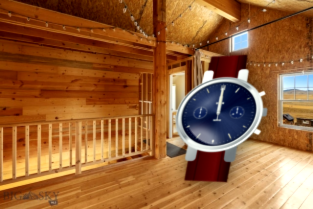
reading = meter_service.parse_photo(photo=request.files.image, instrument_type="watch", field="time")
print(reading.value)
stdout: 12:00
